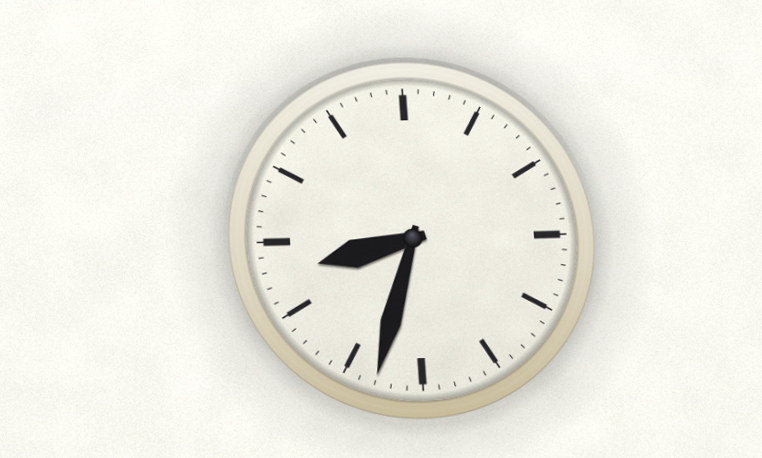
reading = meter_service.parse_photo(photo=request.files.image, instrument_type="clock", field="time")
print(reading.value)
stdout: 8:33
